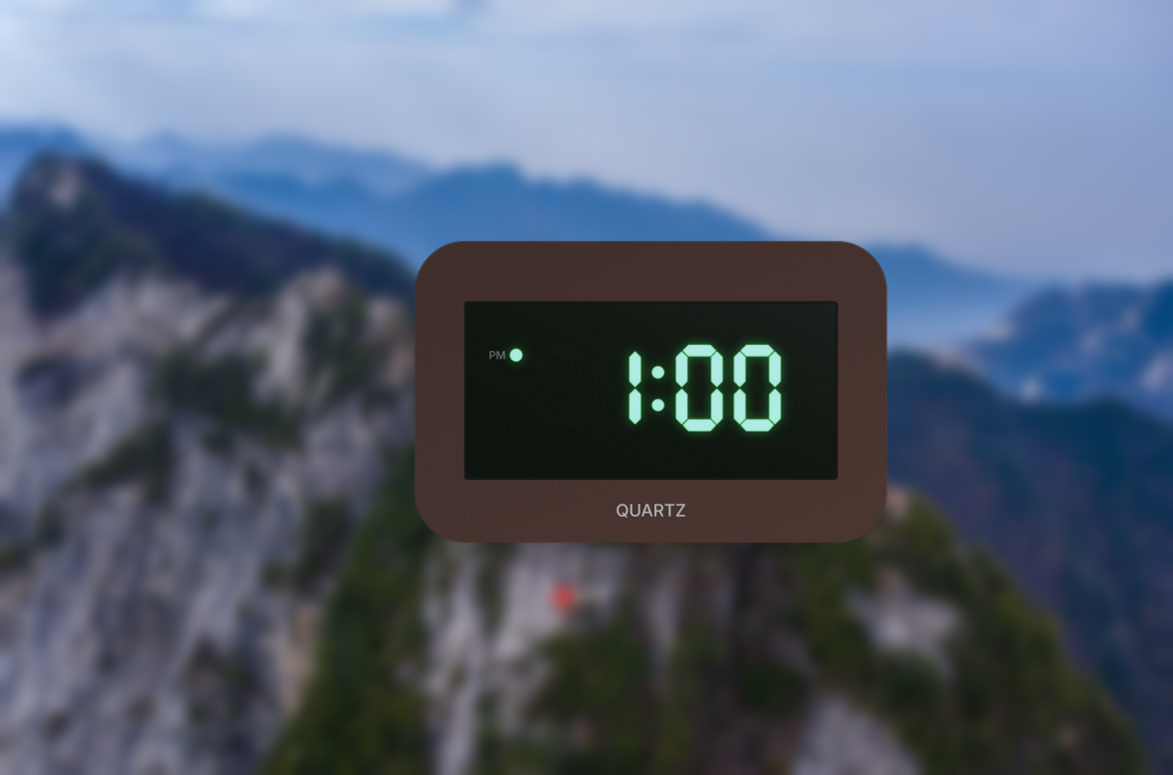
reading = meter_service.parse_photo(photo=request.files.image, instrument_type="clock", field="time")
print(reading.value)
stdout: 1:00
